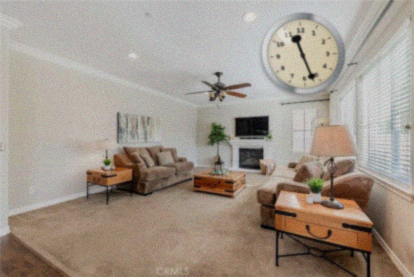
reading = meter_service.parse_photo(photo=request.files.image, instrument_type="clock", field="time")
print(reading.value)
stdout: 11:27
